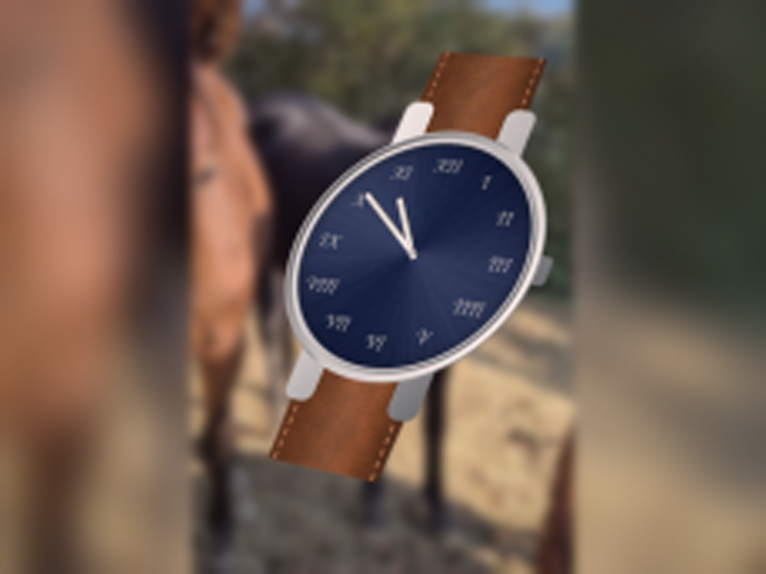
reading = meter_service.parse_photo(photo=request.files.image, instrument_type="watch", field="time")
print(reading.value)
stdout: 10:51
